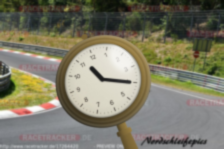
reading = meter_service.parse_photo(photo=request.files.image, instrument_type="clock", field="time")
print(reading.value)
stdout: 11:20
